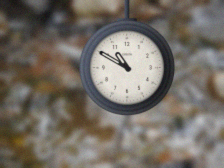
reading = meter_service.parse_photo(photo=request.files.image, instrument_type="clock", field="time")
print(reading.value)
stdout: 10:50
